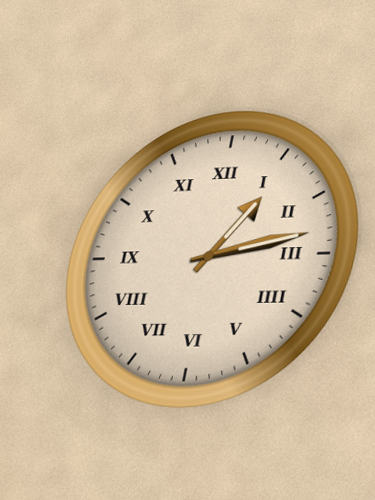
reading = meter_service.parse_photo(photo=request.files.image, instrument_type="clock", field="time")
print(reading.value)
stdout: 1:13
